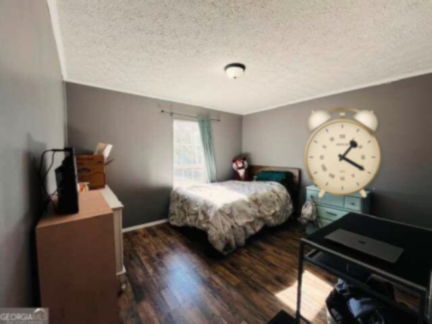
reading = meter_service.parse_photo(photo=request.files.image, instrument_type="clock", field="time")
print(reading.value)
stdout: 1:20
